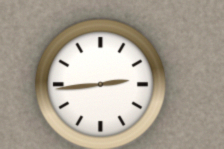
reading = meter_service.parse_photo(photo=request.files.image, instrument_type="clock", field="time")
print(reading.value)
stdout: 2:44
